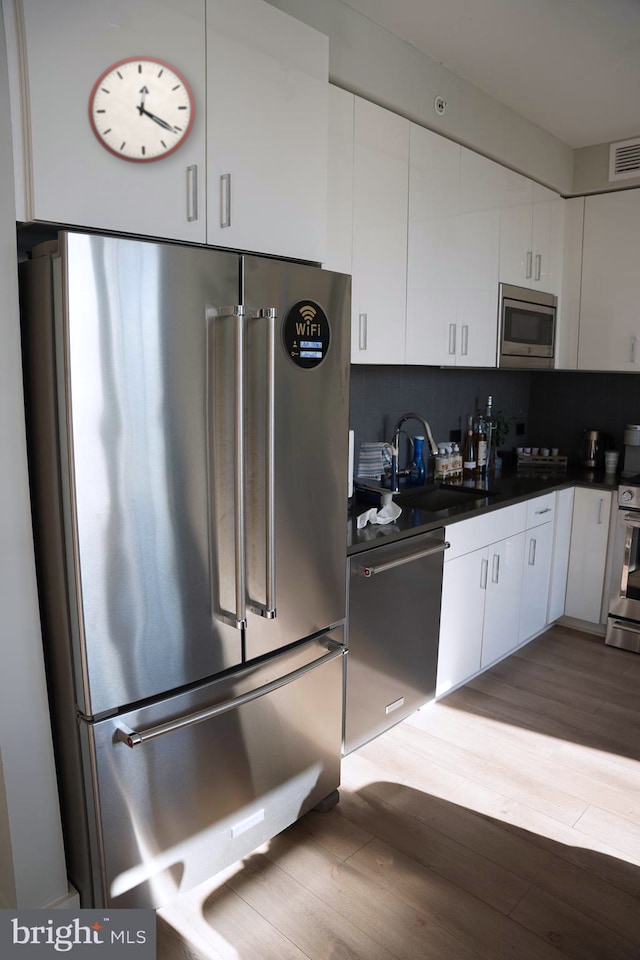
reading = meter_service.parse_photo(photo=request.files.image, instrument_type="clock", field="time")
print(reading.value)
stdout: 12:21
